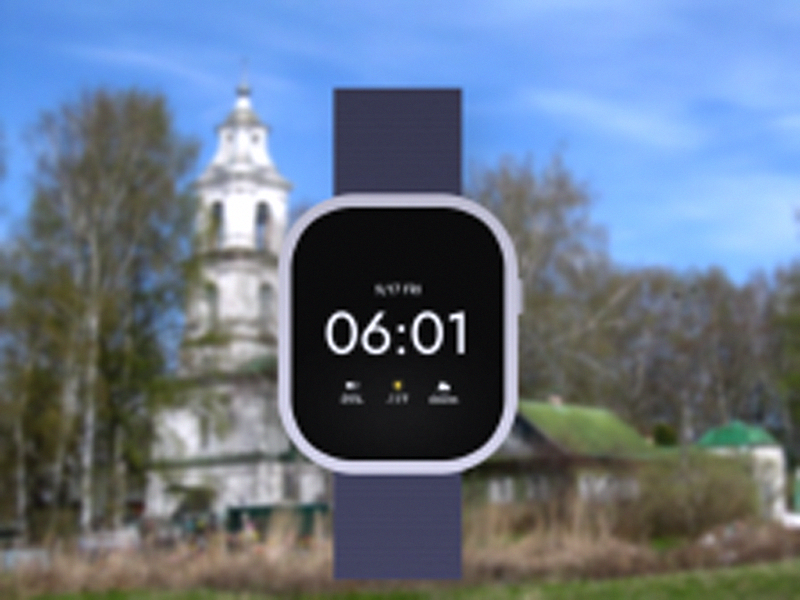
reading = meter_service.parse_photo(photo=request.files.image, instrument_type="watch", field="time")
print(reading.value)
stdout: 6:01
